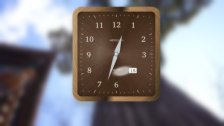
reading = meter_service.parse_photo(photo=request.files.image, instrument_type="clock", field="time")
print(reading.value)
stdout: 12:33
